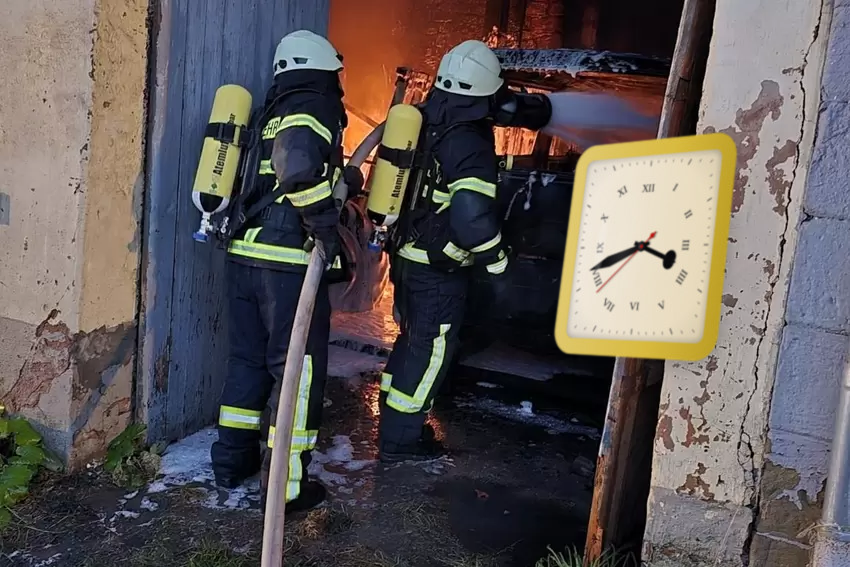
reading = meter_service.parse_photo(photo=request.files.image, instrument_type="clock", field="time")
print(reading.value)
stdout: 3:41:38
